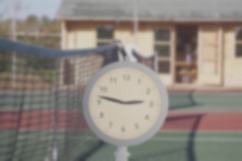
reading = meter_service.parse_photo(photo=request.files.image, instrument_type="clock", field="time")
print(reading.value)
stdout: 2:47
